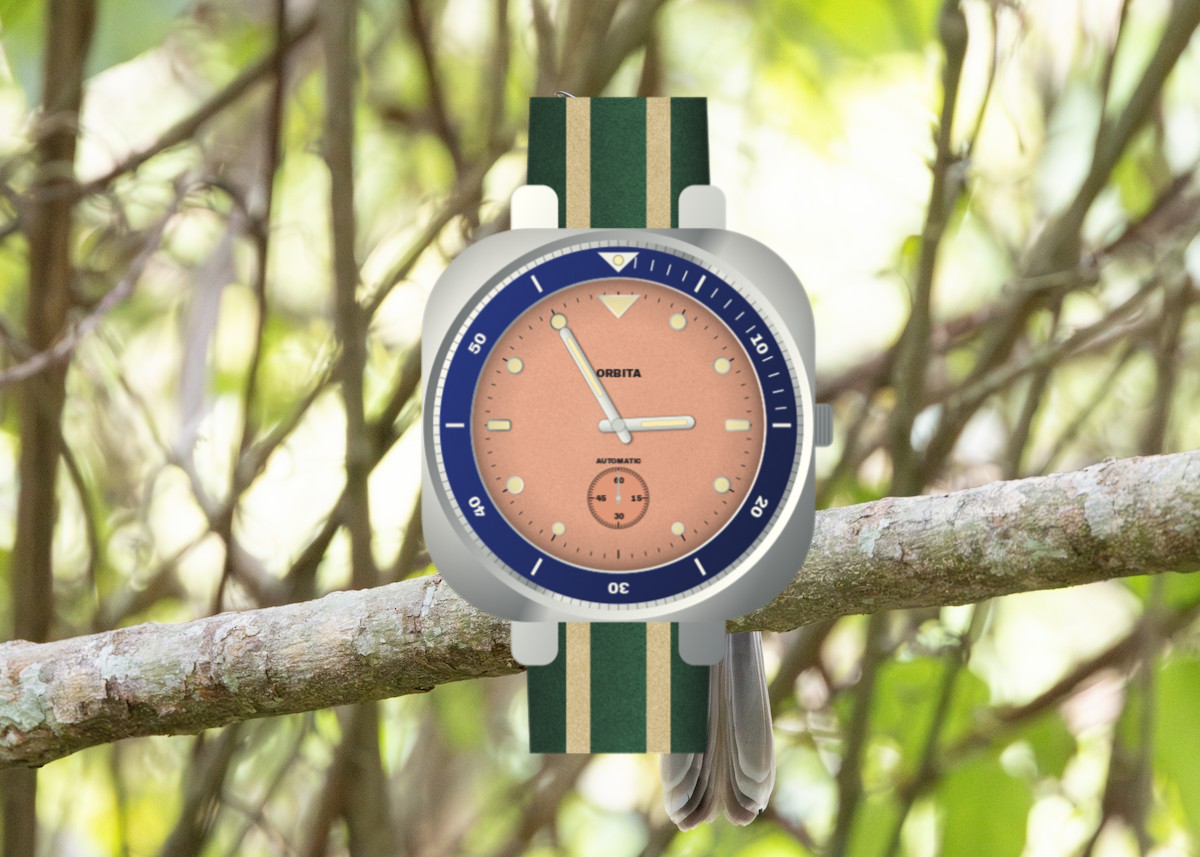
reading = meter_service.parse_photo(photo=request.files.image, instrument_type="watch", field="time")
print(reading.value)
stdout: 2:55
